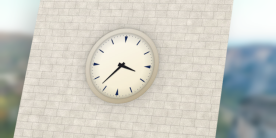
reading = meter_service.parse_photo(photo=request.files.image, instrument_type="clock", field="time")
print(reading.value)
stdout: 3:37
